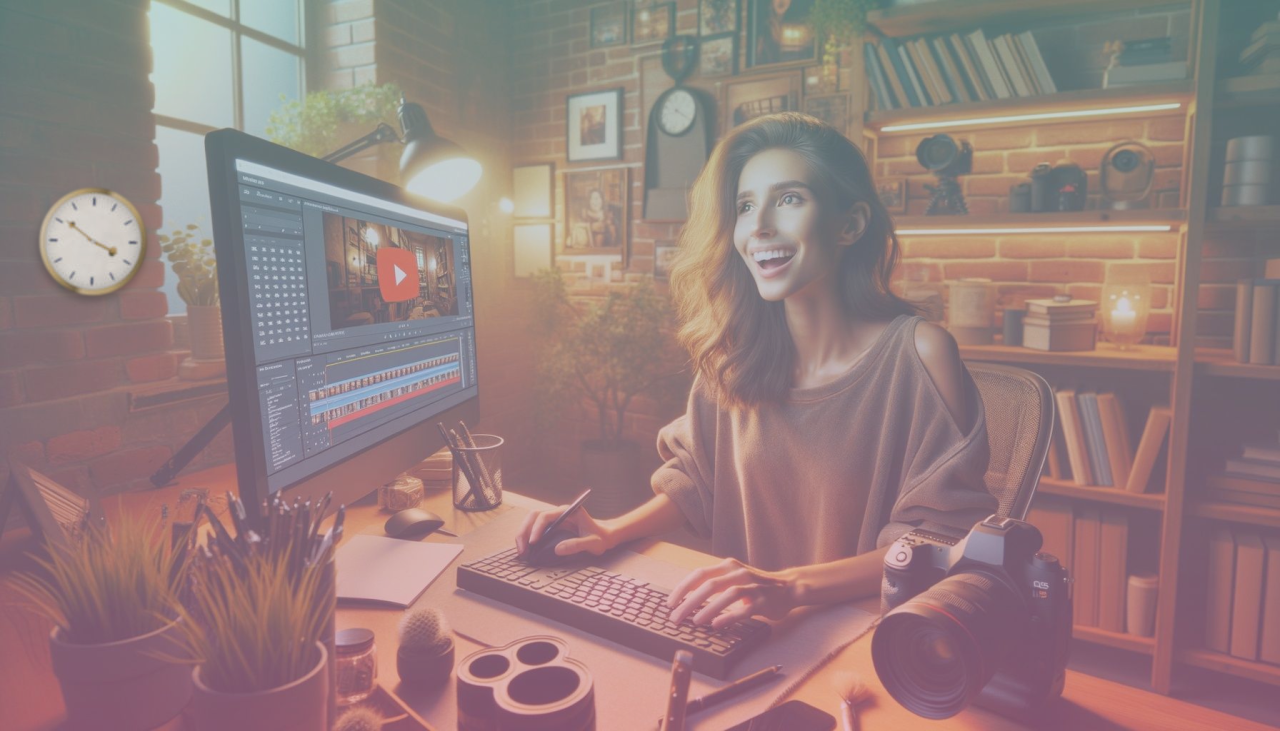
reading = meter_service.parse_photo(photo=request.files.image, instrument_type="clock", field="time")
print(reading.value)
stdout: 3:51
